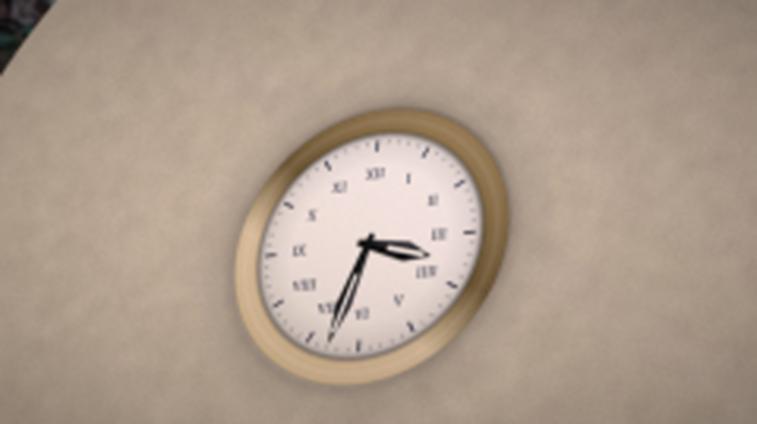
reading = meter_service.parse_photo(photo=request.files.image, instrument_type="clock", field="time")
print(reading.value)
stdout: 3:33
